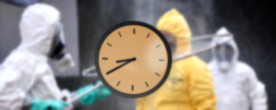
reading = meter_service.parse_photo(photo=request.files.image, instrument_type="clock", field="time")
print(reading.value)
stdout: 8:40
